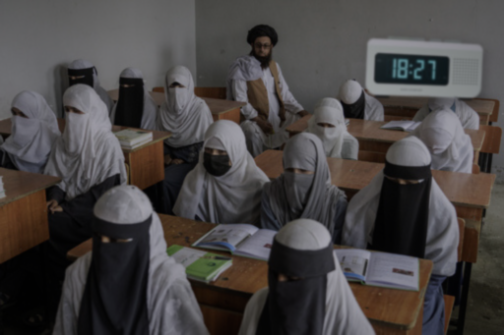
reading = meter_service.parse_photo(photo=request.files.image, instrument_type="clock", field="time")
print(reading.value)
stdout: 18:27
